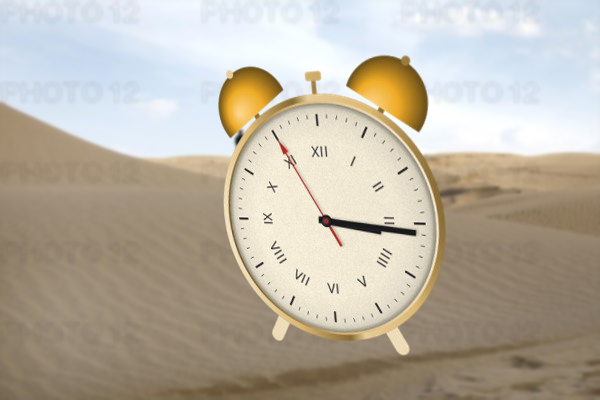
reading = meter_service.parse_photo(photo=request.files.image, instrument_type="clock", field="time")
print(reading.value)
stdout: 3:15:55
